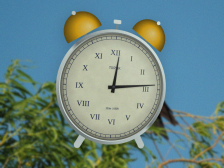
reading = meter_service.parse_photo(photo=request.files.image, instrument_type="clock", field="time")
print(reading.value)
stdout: 12:14
